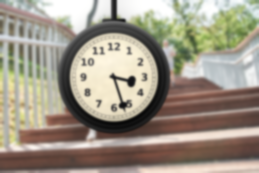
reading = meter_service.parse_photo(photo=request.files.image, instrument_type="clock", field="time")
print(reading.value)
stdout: 3:27
